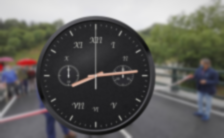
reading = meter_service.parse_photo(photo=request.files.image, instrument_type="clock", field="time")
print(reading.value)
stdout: 8:14
